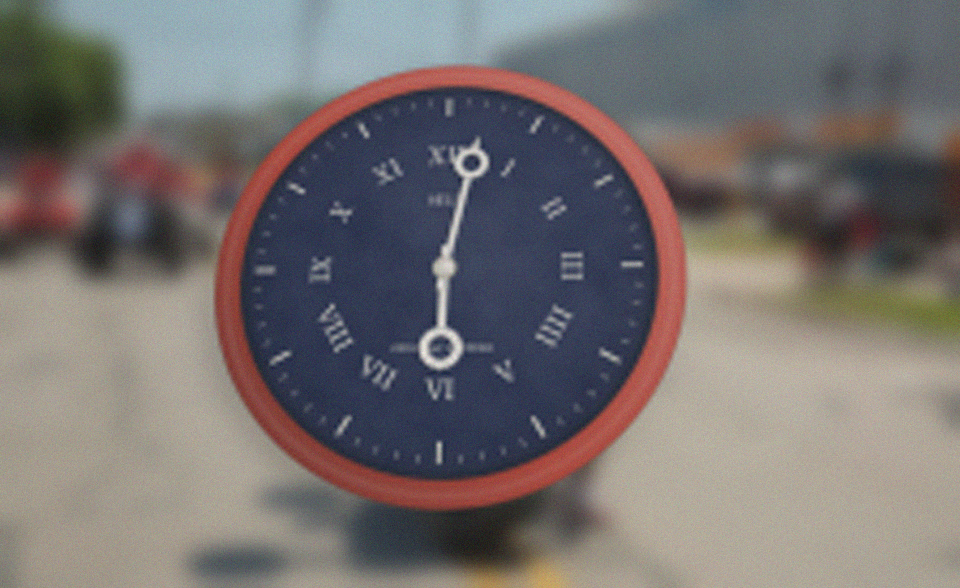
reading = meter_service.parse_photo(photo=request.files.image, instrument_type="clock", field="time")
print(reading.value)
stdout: 6:02
